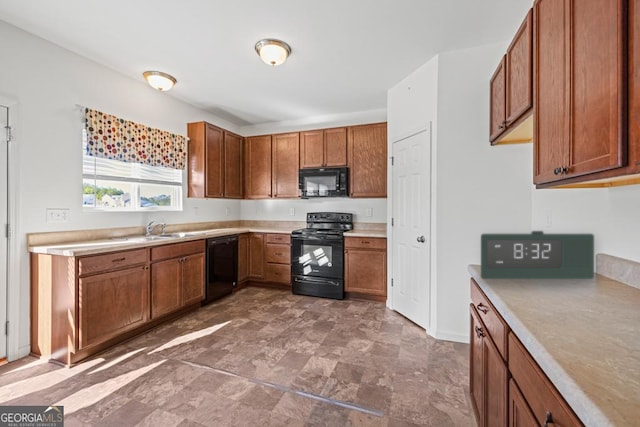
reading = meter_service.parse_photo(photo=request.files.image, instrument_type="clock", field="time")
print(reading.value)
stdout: 8:32
